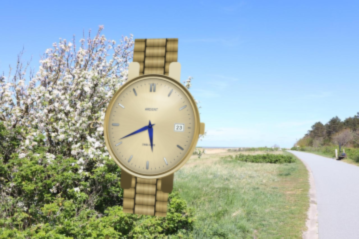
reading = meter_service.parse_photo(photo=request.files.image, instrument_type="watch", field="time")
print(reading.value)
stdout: 5:41
